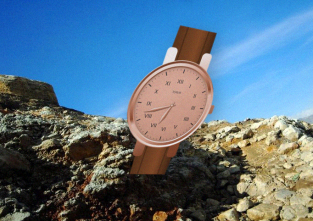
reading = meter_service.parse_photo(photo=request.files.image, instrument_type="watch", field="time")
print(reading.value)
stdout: 6:42
